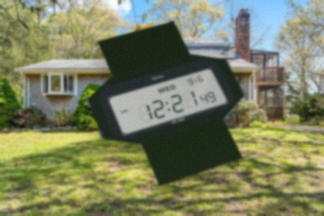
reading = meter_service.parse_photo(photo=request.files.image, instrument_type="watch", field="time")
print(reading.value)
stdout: 12:21
